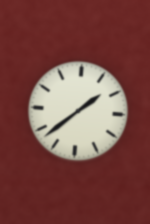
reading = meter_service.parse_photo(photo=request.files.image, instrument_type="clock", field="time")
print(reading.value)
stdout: 1:38
